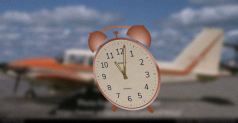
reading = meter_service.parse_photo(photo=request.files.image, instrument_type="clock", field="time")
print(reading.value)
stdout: 11:02
